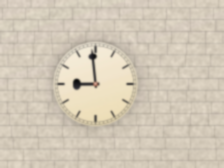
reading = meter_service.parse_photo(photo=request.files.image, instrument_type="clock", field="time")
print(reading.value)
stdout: 8:59
